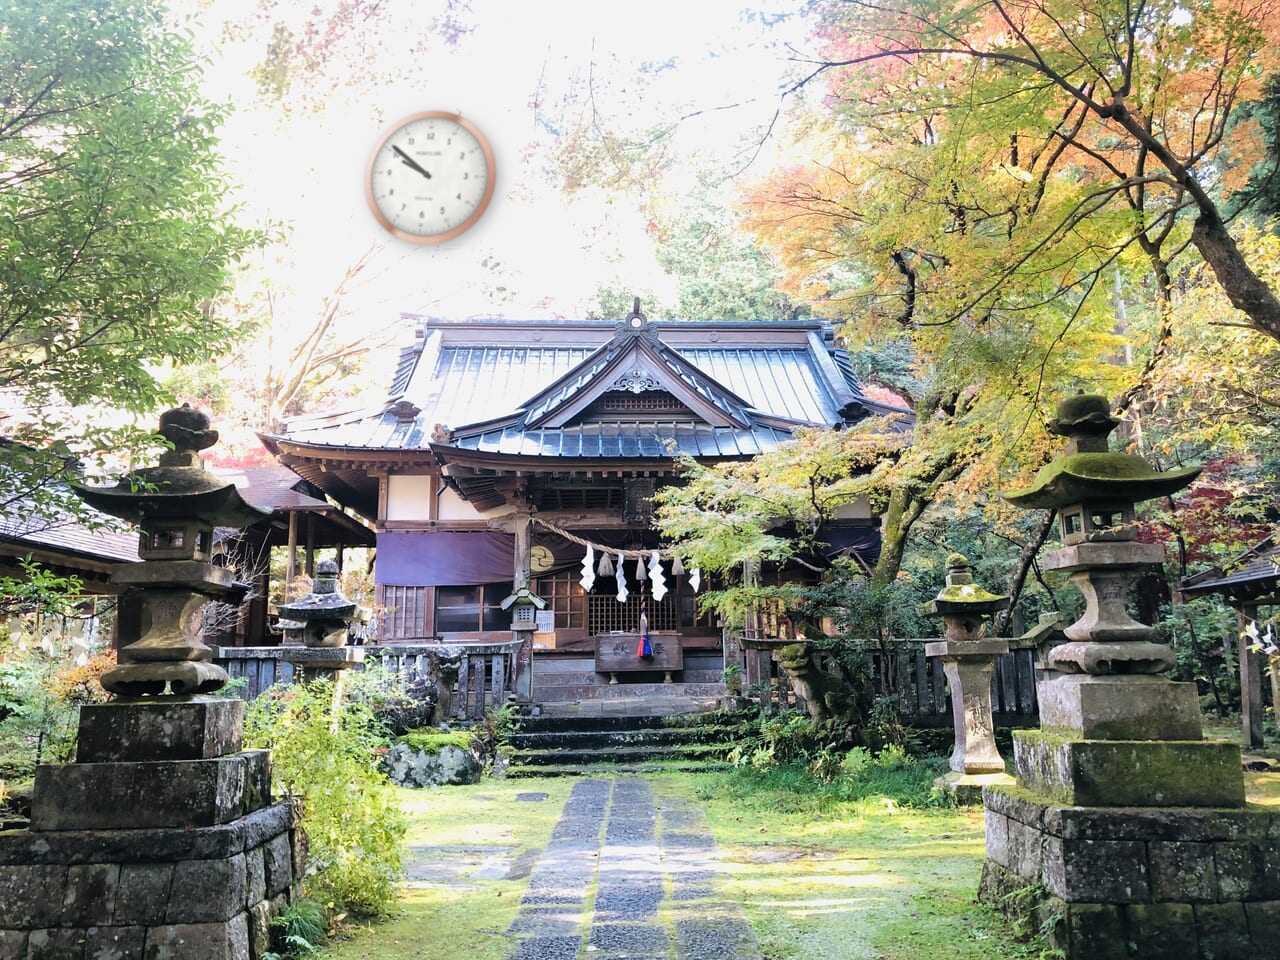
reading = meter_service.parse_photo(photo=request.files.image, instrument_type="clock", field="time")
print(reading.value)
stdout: 9:51
